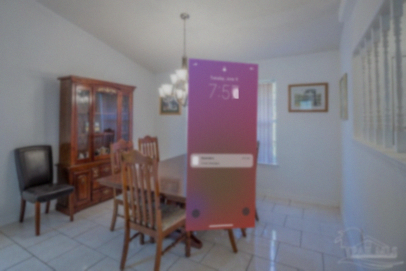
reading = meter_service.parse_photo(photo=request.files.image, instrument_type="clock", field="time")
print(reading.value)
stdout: 7:57
